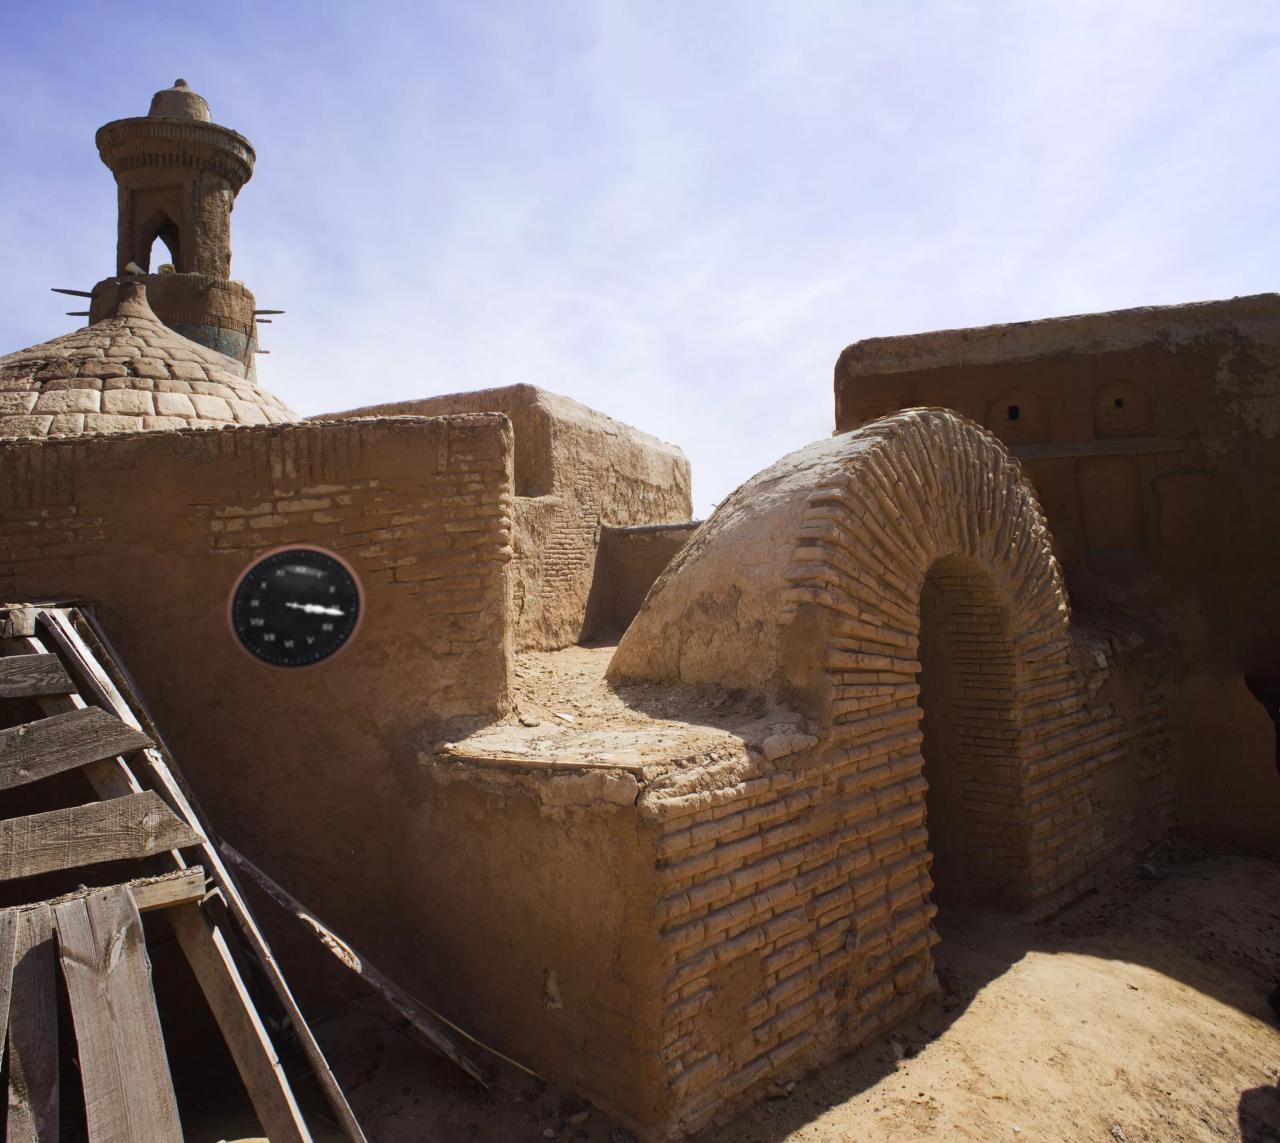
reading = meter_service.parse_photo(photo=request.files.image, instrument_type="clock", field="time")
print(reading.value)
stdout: 3:16
